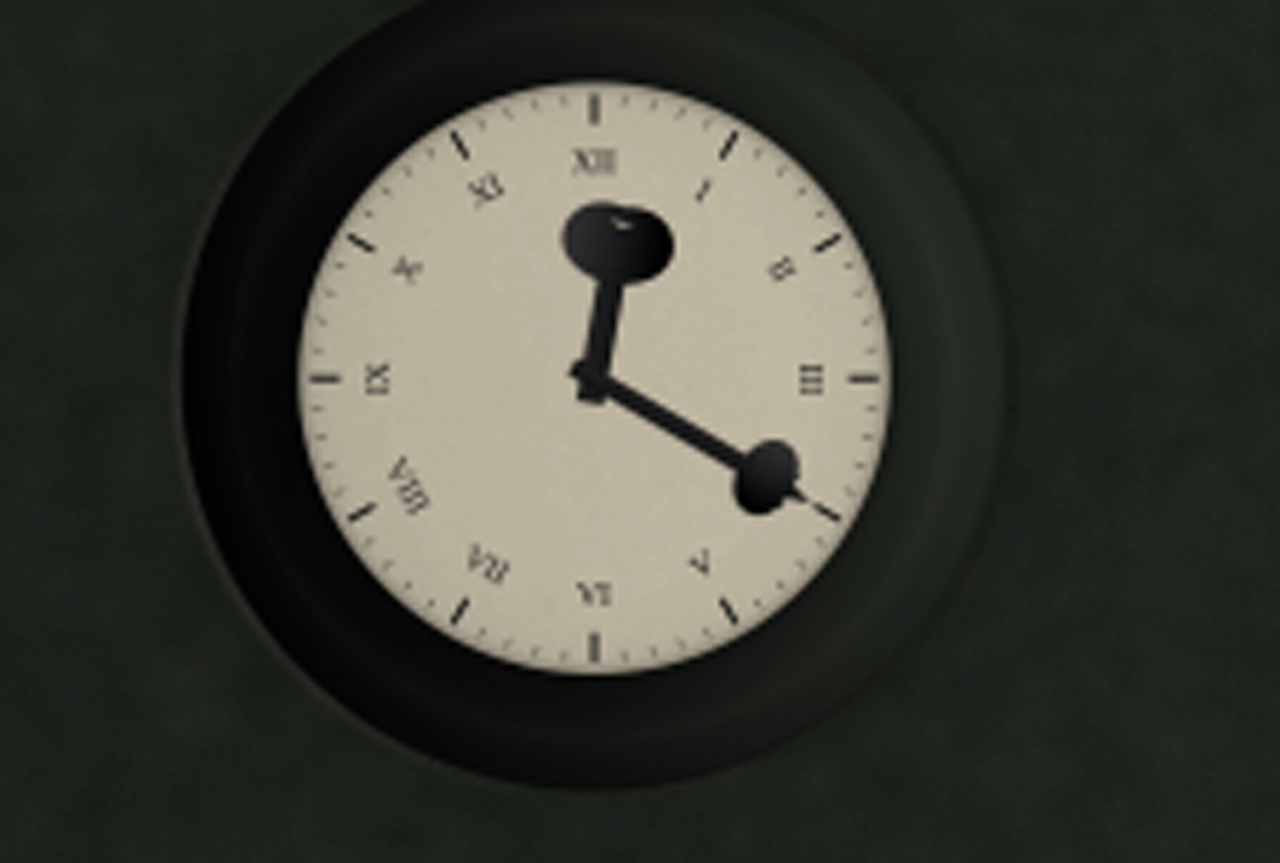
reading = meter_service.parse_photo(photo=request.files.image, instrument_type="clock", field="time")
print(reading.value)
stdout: 12:20
